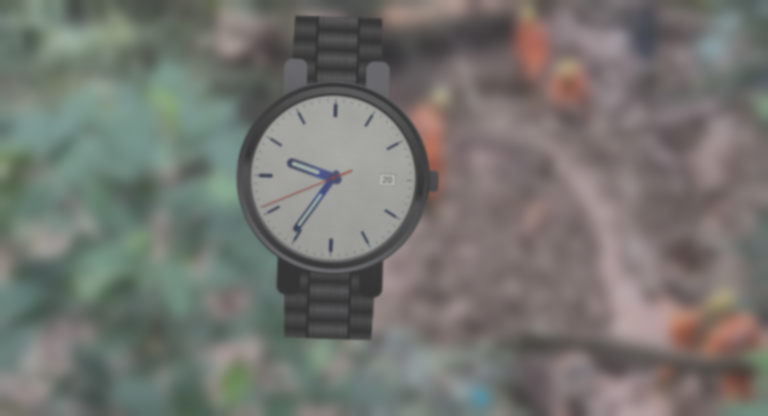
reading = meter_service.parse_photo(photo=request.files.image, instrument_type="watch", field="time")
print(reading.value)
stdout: 9:35:41
